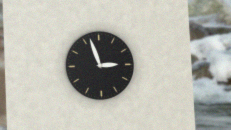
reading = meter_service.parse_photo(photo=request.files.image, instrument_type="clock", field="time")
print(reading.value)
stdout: 2:57
